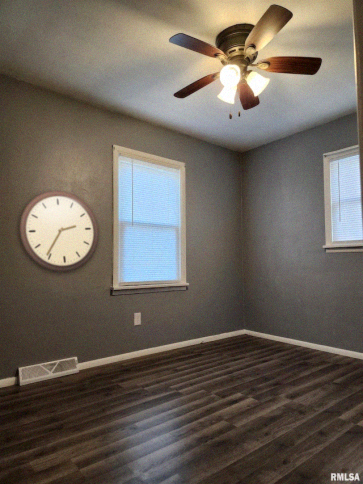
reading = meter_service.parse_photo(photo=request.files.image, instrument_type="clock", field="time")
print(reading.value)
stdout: 2:36
